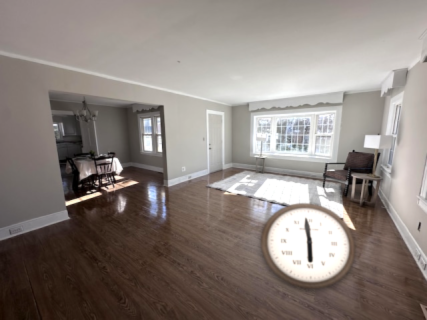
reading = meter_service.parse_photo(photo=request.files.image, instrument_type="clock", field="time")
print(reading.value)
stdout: 5:59
